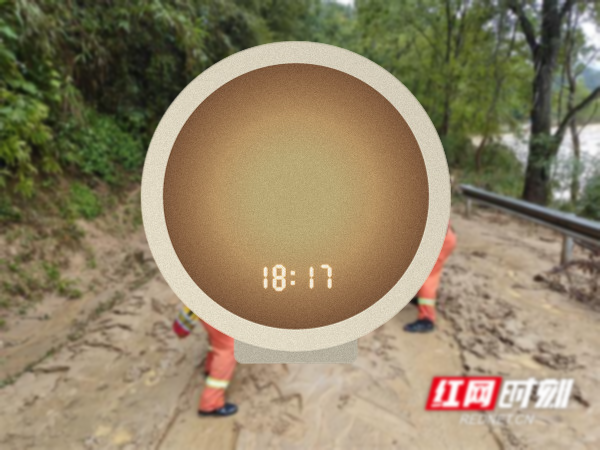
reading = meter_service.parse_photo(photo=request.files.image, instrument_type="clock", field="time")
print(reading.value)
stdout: 18:17
